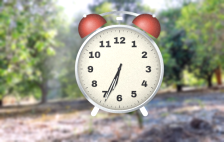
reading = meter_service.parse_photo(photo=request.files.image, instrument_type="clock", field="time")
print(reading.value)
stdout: 6:34
